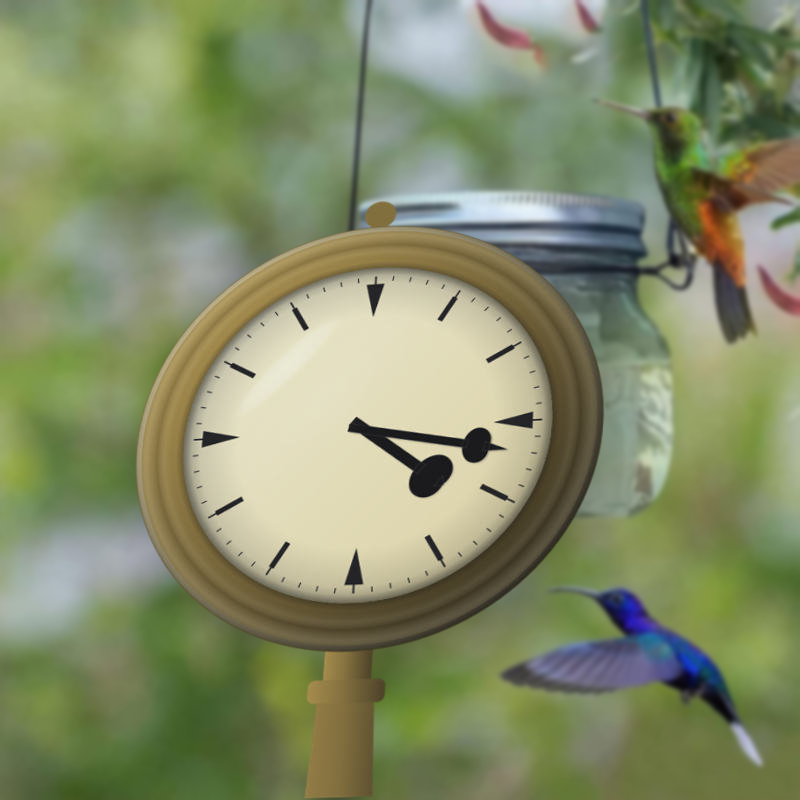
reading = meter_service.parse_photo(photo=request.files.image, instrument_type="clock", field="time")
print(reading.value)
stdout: 4:17
